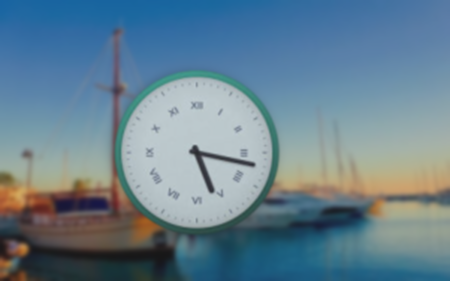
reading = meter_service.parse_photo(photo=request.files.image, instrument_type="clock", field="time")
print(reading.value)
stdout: 5:17
